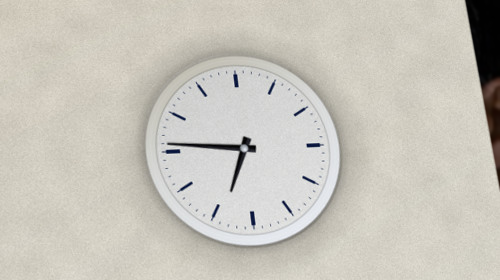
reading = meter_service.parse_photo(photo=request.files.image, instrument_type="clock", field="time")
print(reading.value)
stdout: 6:46
